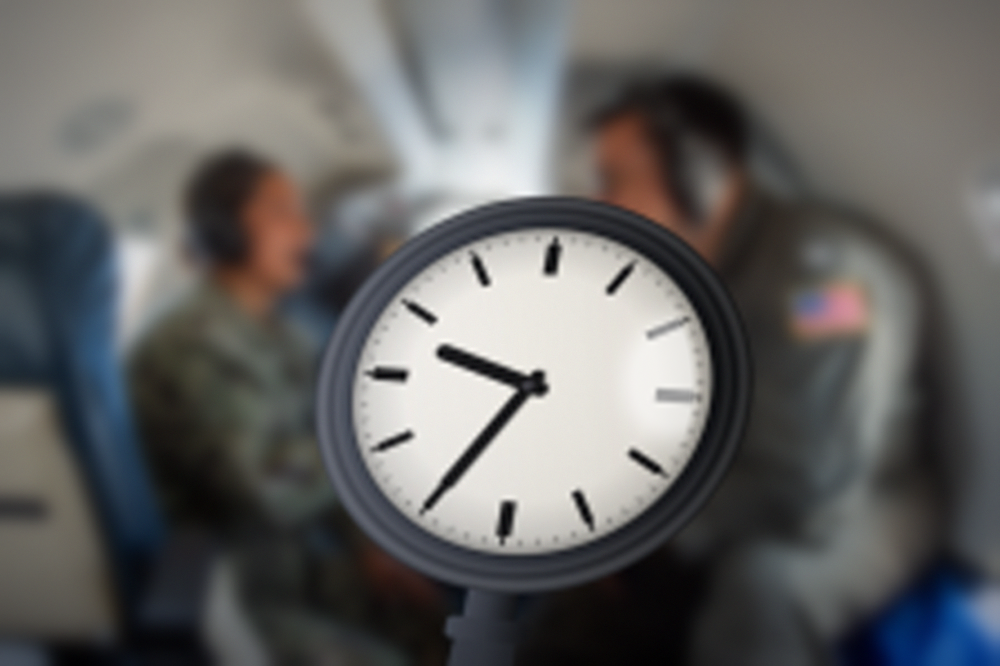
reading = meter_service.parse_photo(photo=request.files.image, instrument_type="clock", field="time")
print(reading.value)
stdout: 9:35
